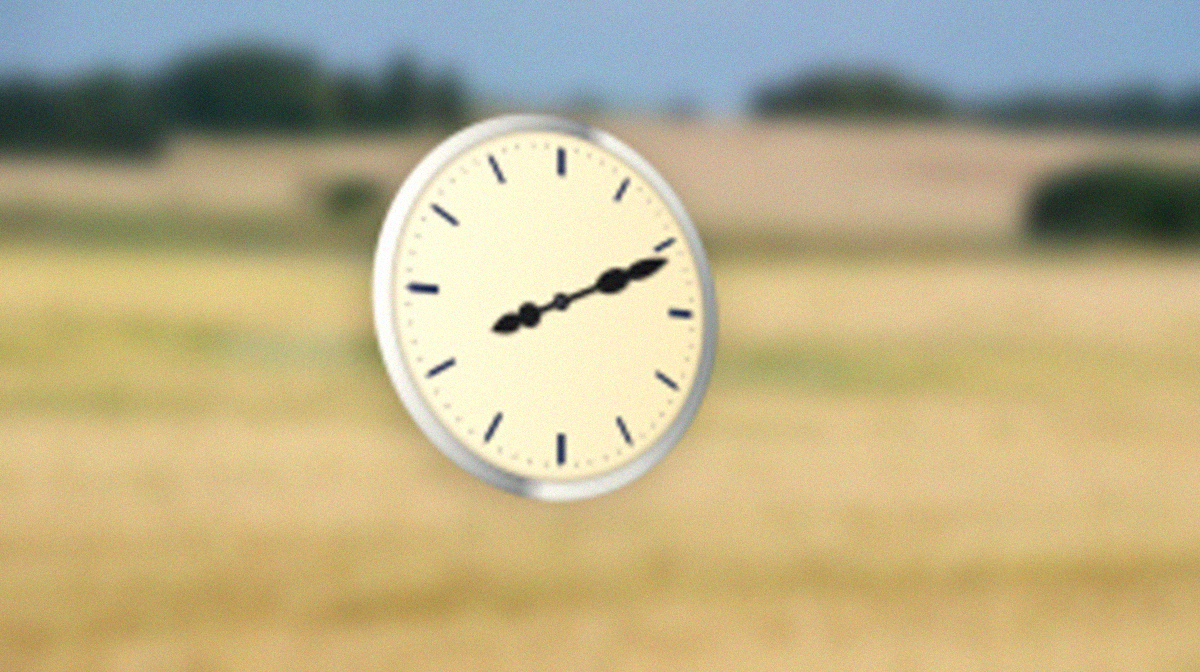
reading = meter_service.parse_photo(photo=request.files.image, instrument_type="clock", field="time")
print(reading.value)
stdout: 8:11
